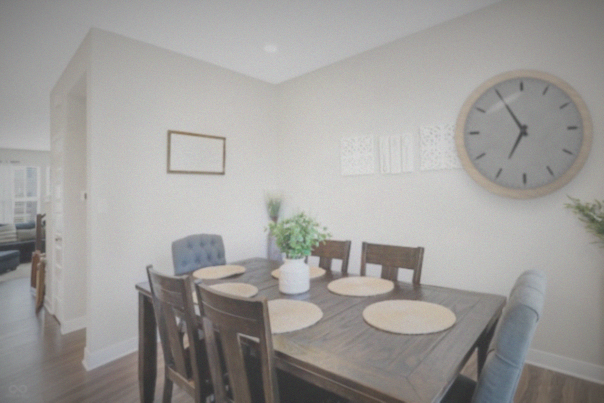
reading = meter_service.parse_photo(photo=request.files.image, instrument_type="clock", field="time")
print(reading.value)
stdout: 6:55
